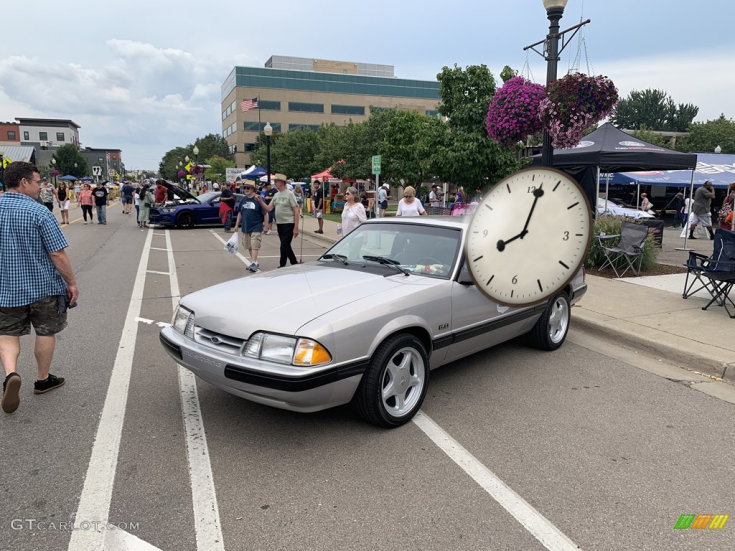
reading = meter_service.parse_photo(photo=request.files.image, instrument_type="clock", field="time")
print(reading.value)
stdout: 8:02
